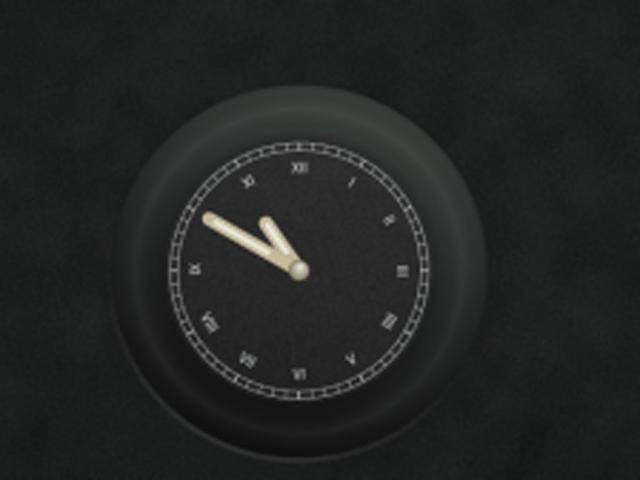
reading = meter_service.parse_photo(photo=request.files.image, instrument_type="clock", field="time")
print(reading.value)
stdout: 10:50
